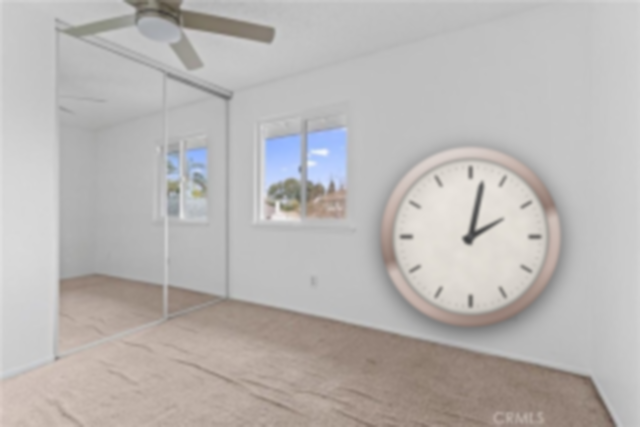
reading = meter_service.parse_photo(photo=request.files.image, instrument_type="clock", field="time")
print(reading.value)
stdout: 2:02
